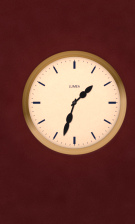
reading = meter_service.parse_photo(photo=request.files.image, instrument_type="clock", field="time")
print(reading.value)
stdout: 1:33
